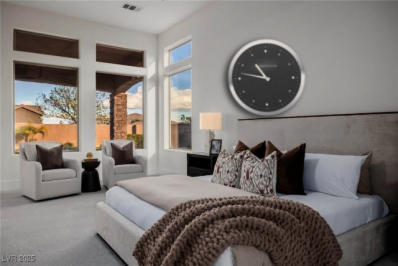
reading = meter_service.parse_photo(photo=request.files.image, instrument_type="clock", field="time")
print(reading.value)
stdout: 10:47
